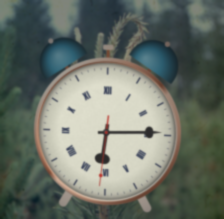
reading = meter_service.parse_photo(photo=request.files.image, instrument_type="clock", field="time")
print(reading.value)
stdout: 6:14:31
